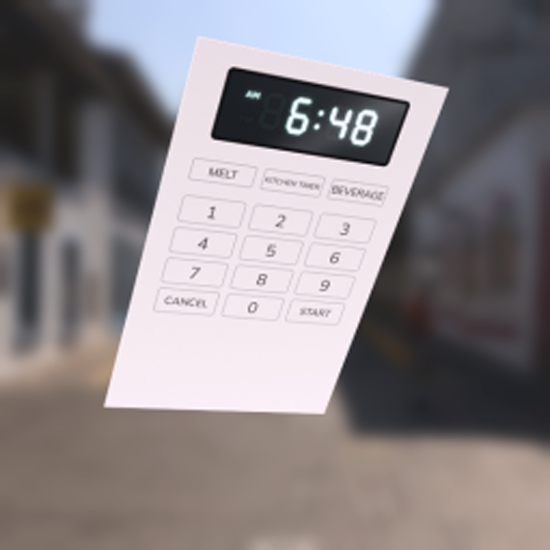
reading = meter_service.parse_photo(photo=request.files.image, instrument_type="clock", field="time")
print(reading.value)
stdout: 6:48
